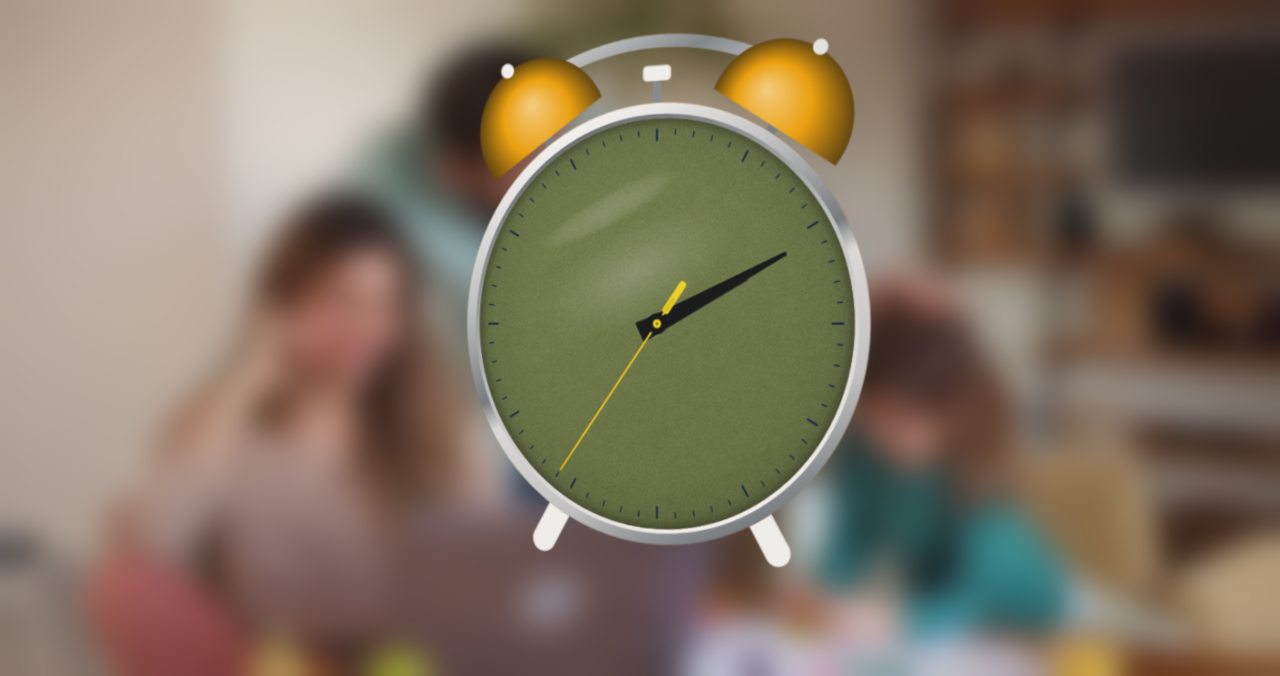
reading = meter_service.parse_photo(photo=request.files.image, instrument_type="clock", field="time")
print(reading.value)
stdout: 2:10:36
